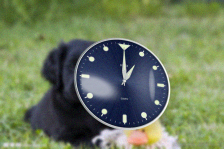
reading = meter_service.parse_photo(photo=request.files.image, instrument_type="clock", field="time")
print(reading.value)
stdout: 1:00
